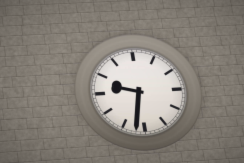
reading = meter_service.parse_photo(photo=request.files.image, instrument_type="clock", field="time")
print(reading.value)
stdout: 9:32
